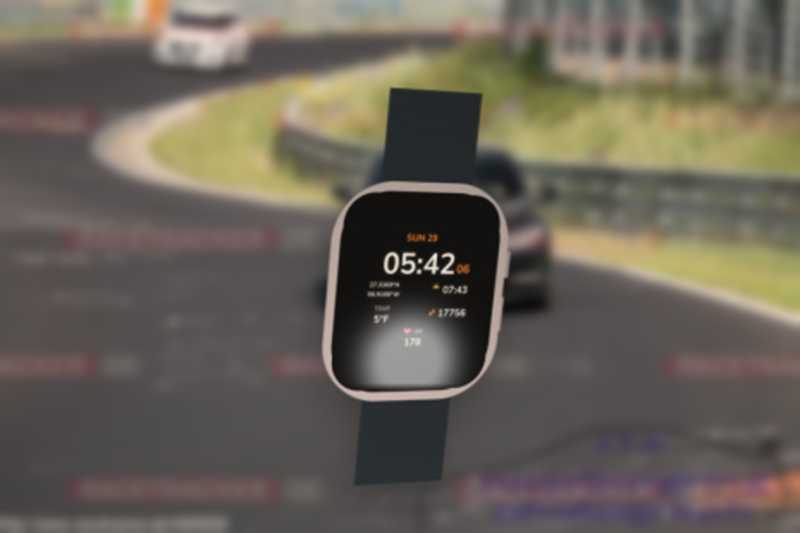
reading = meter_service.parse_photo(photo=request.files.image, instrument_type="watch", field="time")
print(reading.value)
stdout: 5:42
